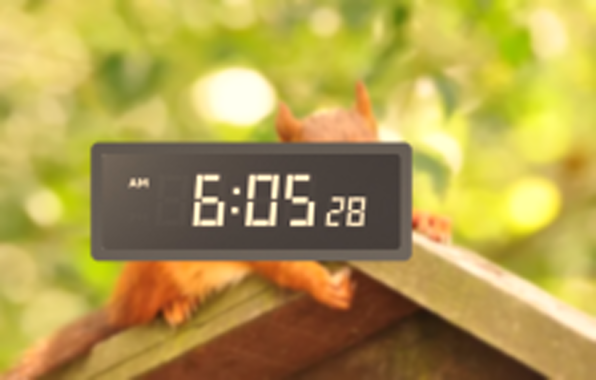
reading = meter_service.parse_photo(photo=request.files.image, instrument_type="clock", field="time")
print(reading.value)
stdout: 6:05:28
